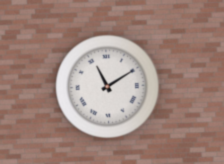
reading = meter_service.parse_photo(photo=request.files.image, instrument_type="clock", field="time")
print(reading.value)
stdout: 11:10
